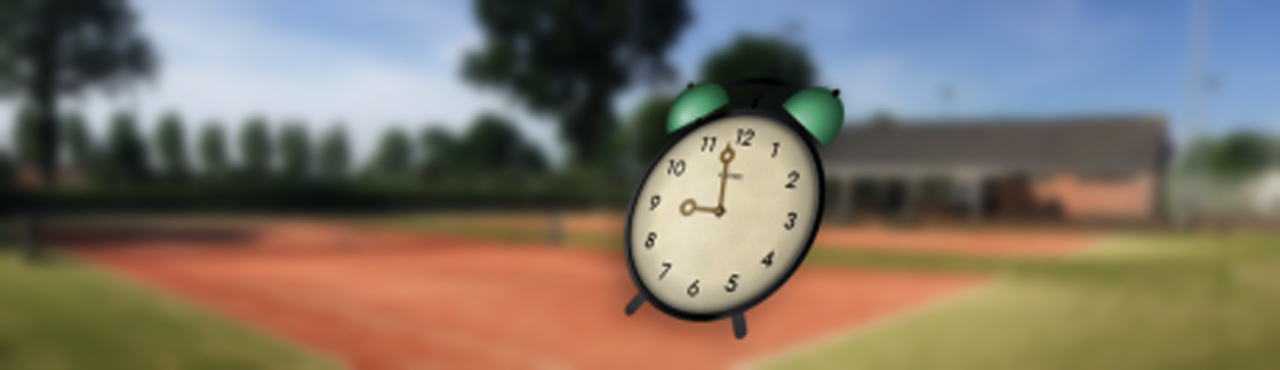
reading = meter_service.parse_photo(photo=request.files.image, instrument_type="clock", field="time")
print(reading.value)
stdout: 8:58
